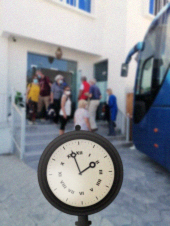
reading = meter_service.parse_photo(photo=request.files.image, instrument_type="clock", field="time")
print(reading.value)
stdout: 1:57
